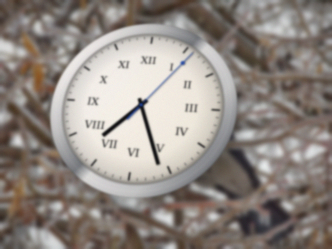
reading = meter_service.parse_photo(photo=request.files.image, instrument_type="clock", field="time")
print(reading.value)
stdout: 7:26:06
